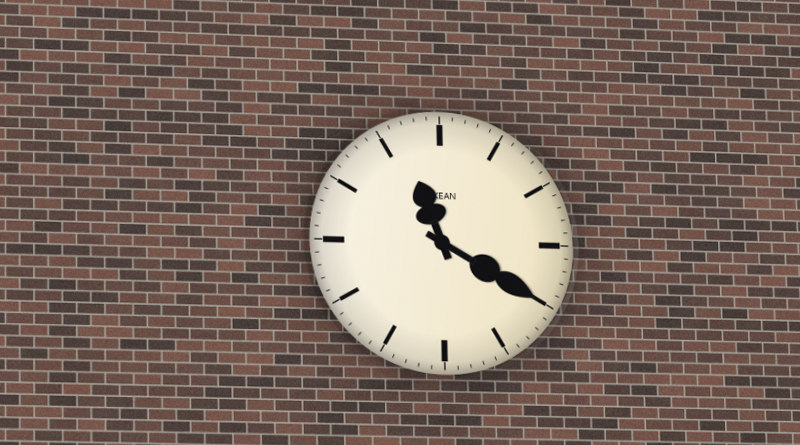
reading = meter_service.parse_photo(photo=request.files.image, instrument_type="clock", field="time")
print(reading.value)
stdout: 11:20
